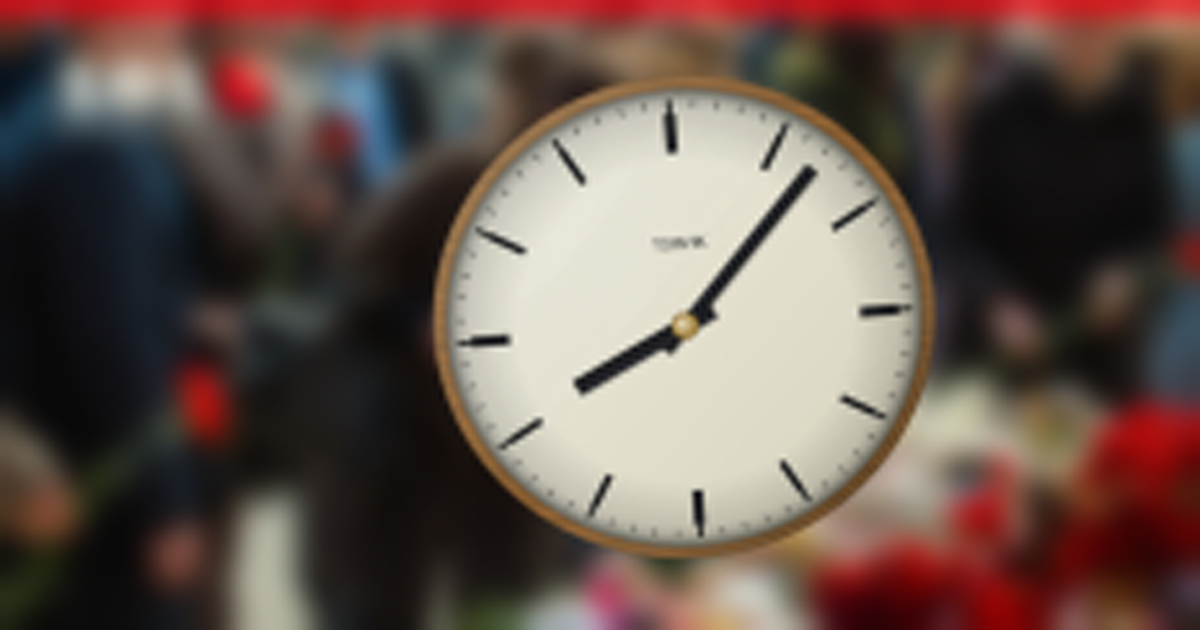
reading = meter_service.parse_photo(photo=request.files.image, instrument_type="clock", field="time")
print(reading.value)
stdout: 8:07
